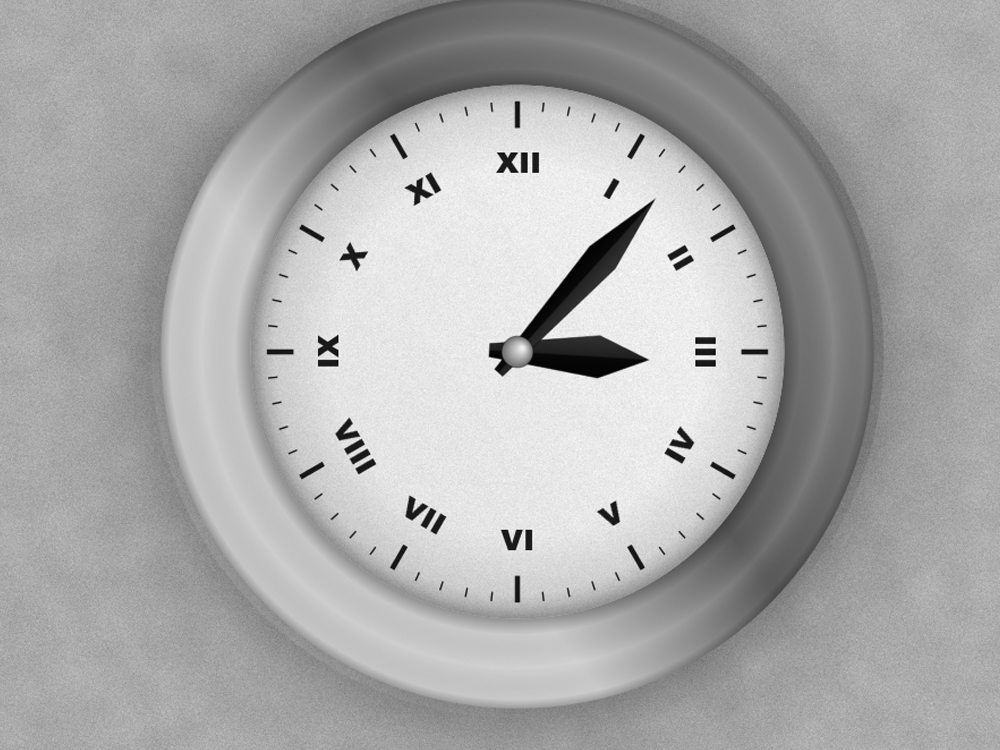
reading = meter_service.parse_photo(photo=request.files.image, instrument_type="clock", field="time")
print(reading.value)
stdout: 3:07
